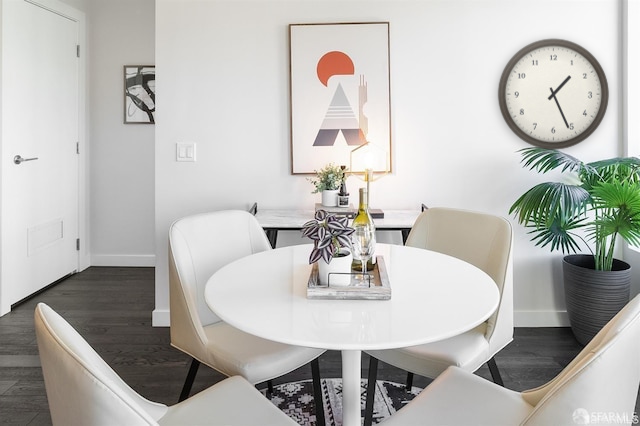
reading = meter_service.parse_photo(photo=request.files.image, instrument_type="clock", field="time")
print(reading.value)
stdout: 1:26
